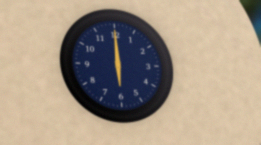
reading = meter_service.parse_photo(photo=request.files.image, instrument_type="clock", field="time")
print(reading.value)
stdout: 6:00
